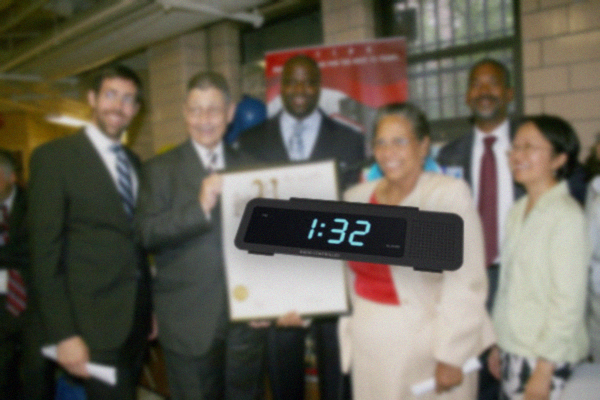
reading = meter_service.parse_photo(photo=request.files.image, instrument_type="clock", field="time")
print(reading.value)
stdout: 1:32
